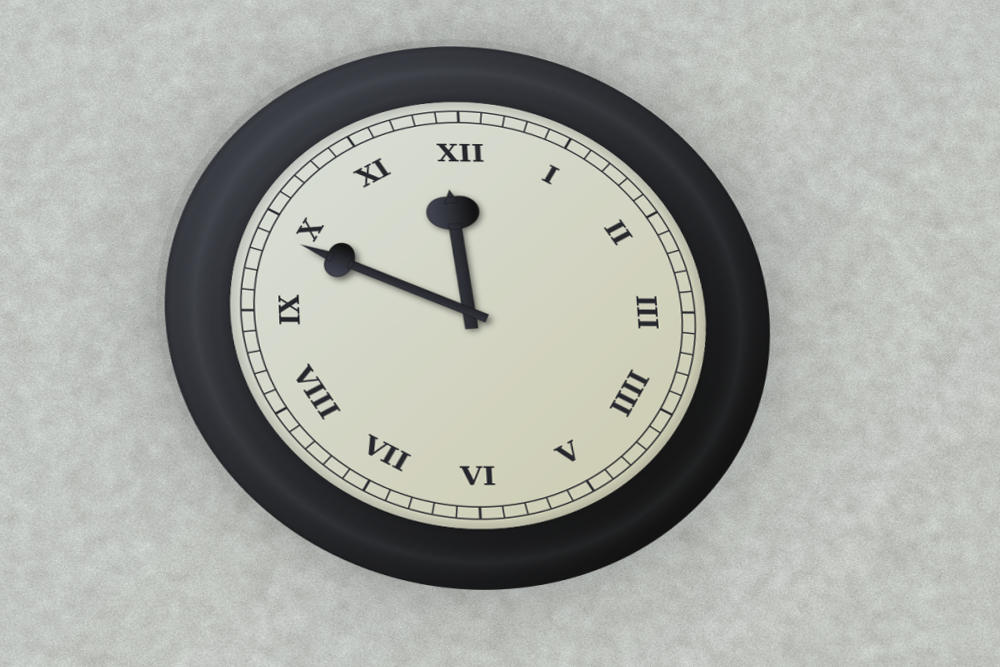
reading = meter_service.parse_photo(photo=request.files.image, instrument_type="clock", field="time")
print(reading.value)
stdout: 11:49
